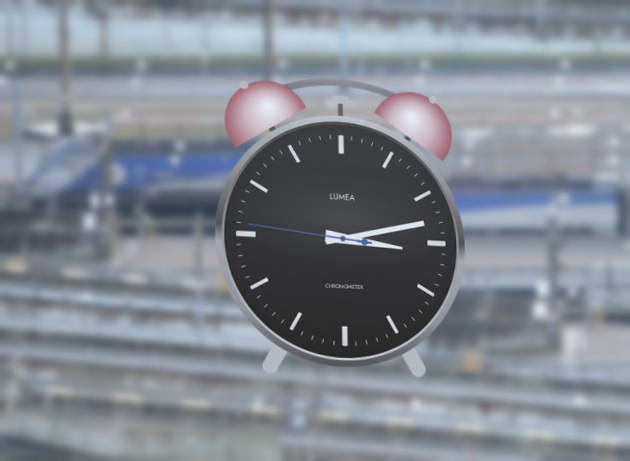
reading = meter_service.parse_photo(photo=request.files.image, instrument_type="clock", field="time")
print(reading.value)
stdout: 3:12:46
